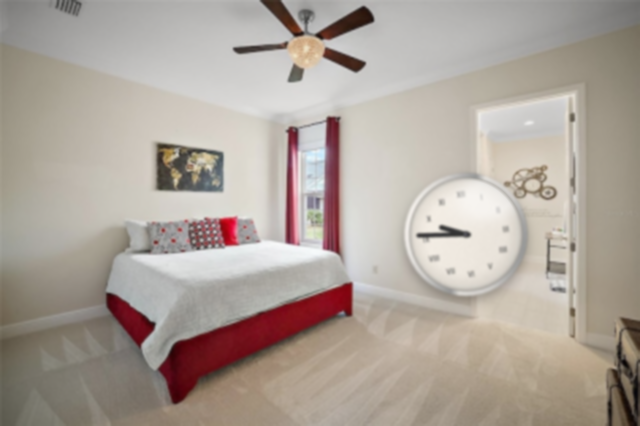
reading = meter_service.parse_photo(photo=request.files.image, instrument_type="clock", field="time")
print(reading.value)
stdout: 9:46
